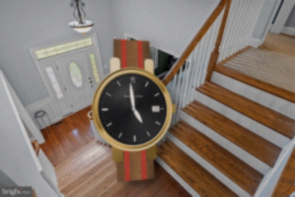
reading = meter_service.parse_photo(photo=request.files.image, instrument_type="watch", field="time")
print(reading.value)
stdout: 4:59
